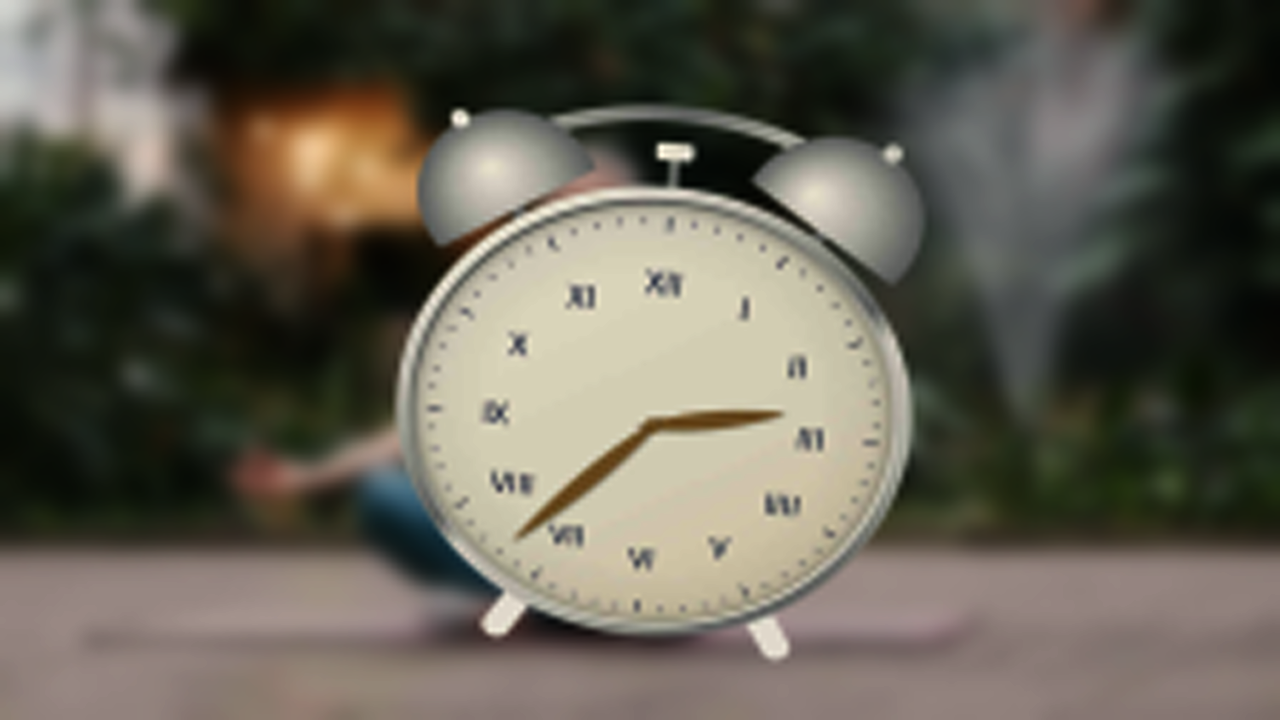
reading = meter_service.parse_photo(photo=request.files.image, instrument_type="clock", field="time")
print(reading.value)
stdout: 2:37
